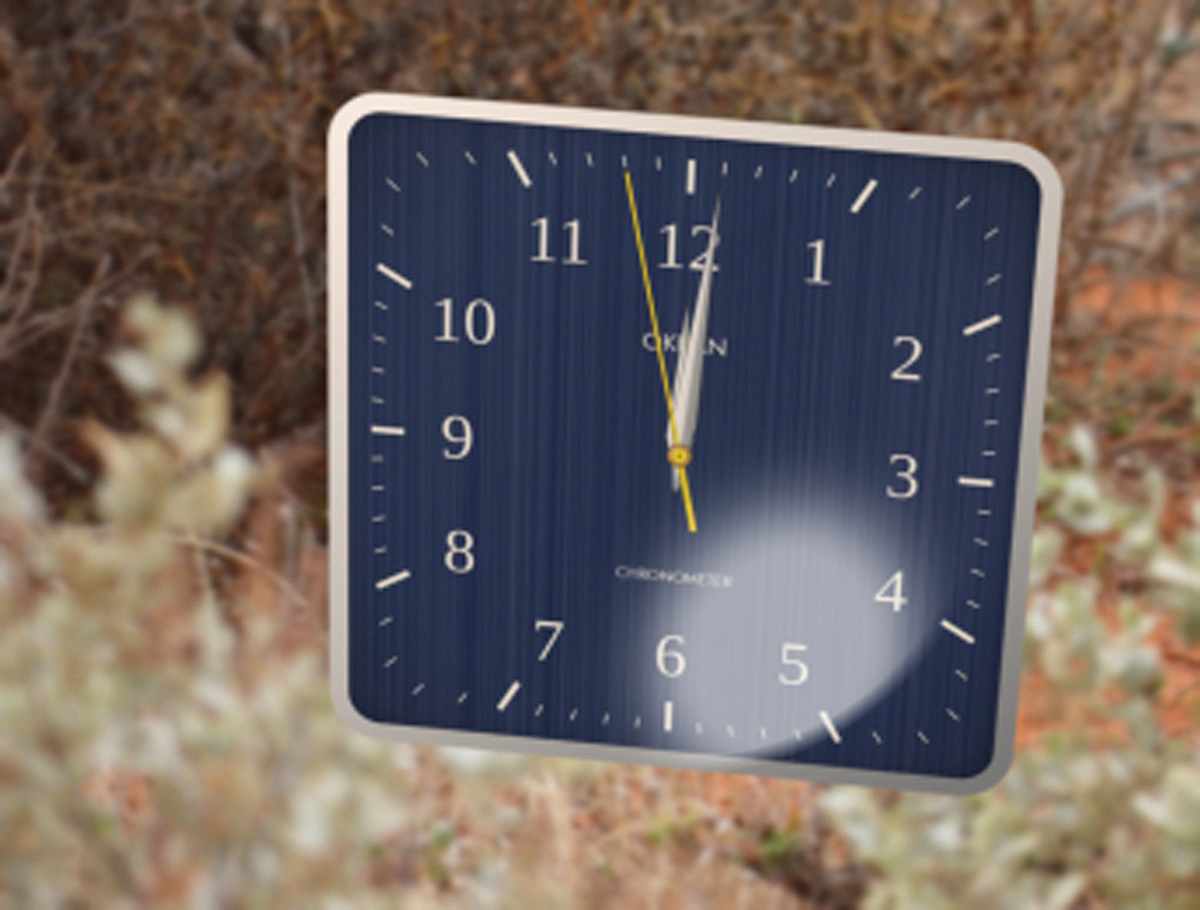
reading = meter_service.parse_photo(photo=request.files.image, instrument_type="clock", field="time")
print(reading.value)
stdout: 12:00:58
